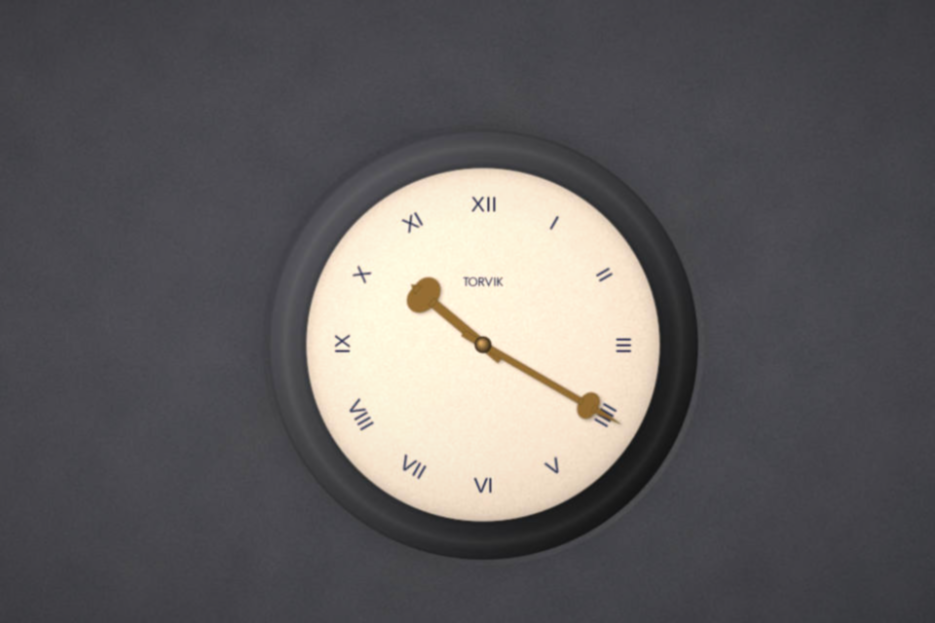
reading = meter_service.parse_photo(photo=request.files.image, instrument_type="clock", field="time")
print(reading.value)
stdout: 10:20
